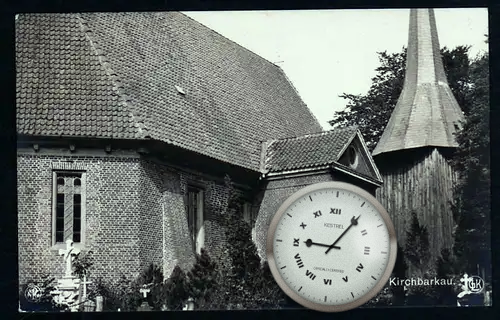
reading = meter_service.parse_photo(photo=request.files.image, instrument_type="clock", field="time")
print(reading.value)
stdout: 9:06
